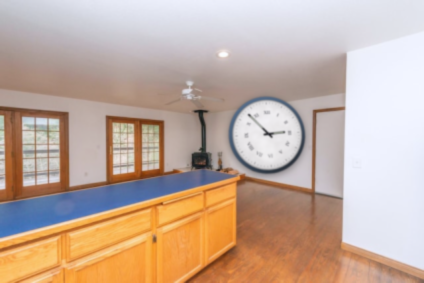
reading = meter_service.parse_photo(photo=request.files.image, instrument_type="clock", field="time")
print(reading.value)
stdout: 2:53
